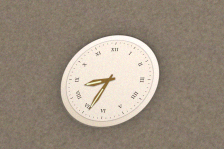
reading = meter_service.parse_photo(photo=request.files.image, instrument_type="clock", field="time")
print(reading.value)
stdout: 8:34
